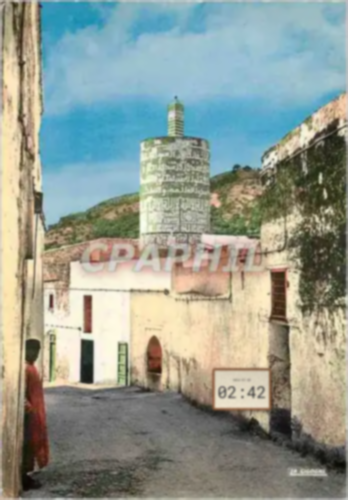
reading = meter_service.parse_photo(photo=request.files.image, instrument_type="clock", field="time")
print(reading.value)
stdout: 2:42
